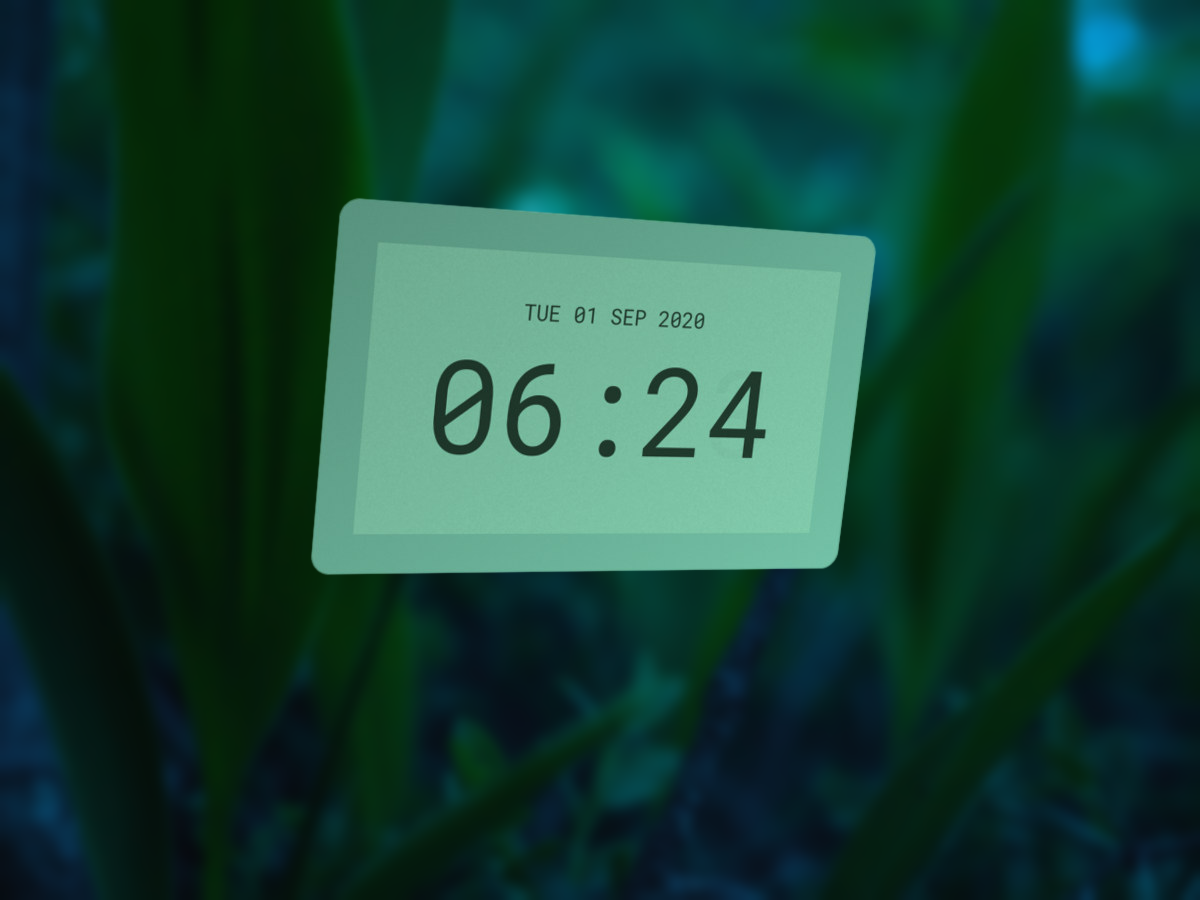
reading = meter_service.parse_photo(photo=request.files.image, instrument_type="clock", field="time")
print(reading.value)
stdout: 6:24
